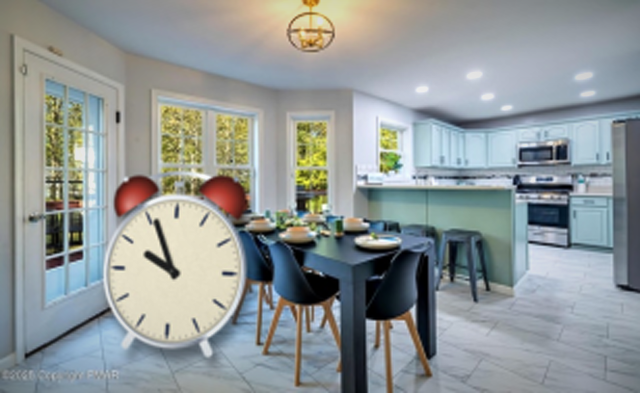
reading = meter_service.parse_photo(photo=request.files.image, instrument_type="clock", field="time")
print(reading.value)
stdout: 9:56
